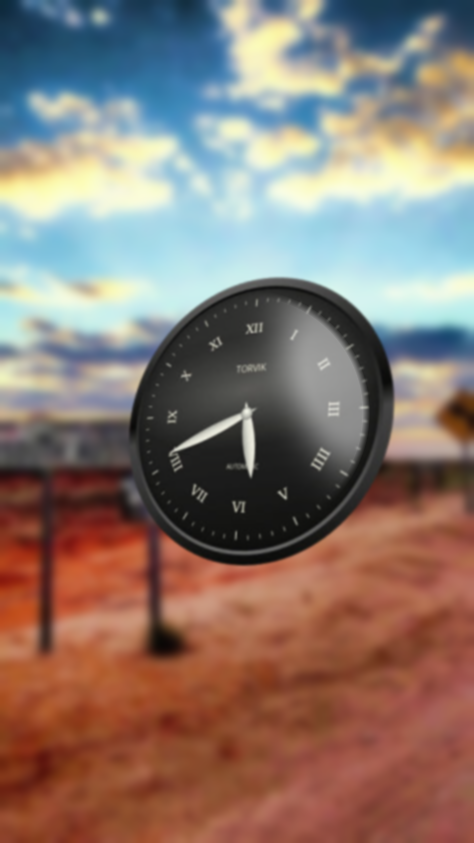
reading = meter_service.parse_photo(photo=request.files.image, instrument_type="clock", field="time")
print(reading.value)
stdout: 5:41
